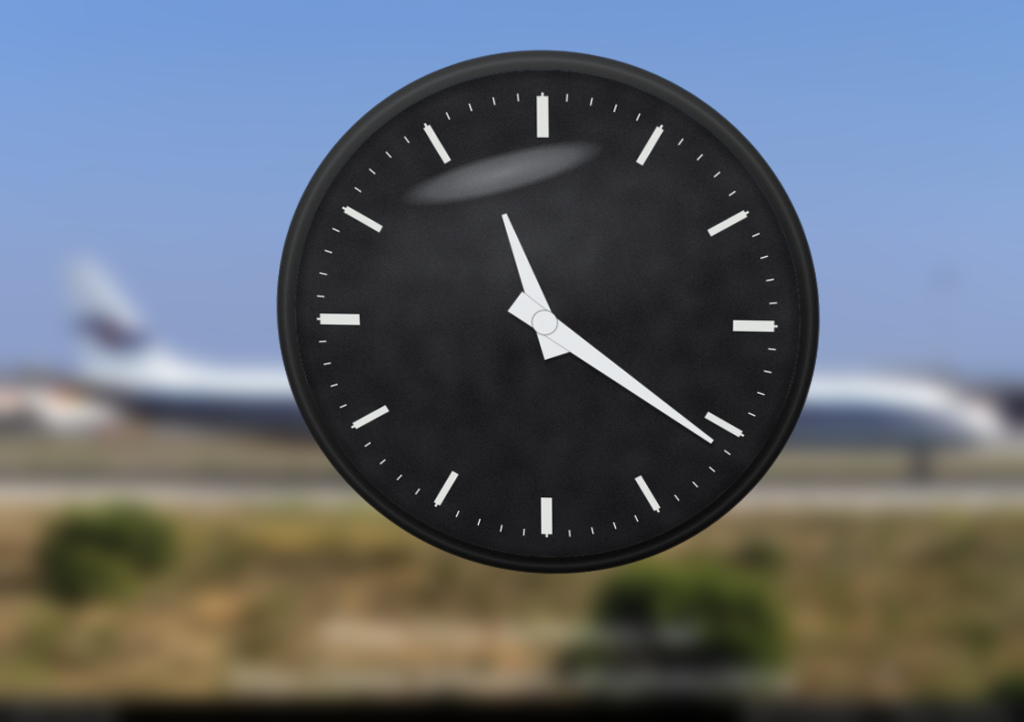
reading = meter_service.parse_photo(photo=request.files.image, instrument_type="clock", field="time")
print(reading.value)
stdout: 11:21
